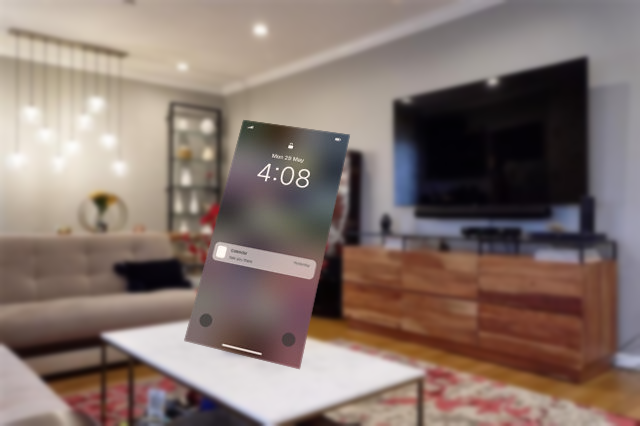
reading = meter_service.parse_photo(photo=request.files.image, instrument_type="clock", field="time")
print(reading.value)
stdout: 4:08
